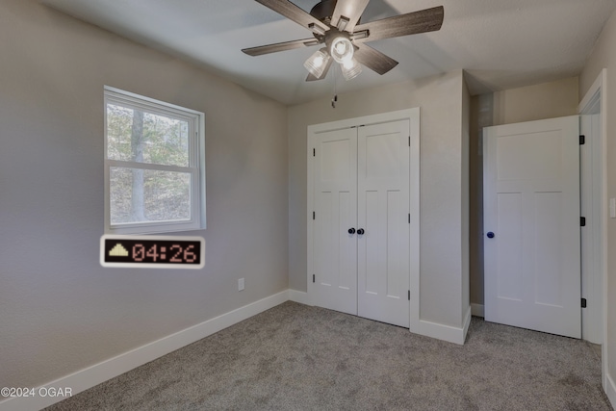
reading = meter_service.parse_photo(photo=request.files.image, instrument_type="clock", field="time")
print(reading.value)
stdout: 4:26
